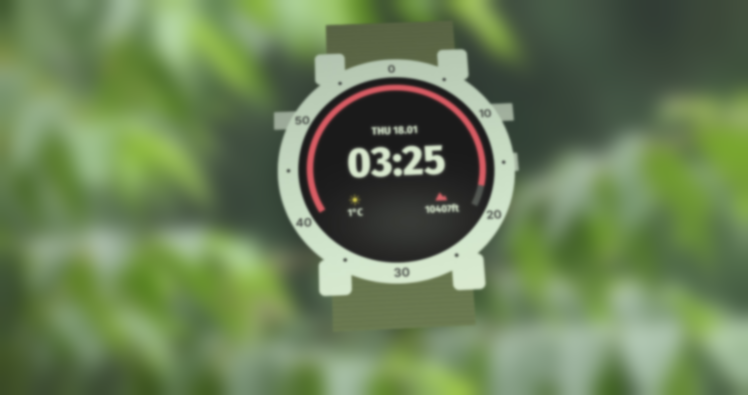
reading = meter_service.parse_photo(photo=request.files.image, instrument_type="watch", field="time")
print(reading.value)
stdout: 3:25
